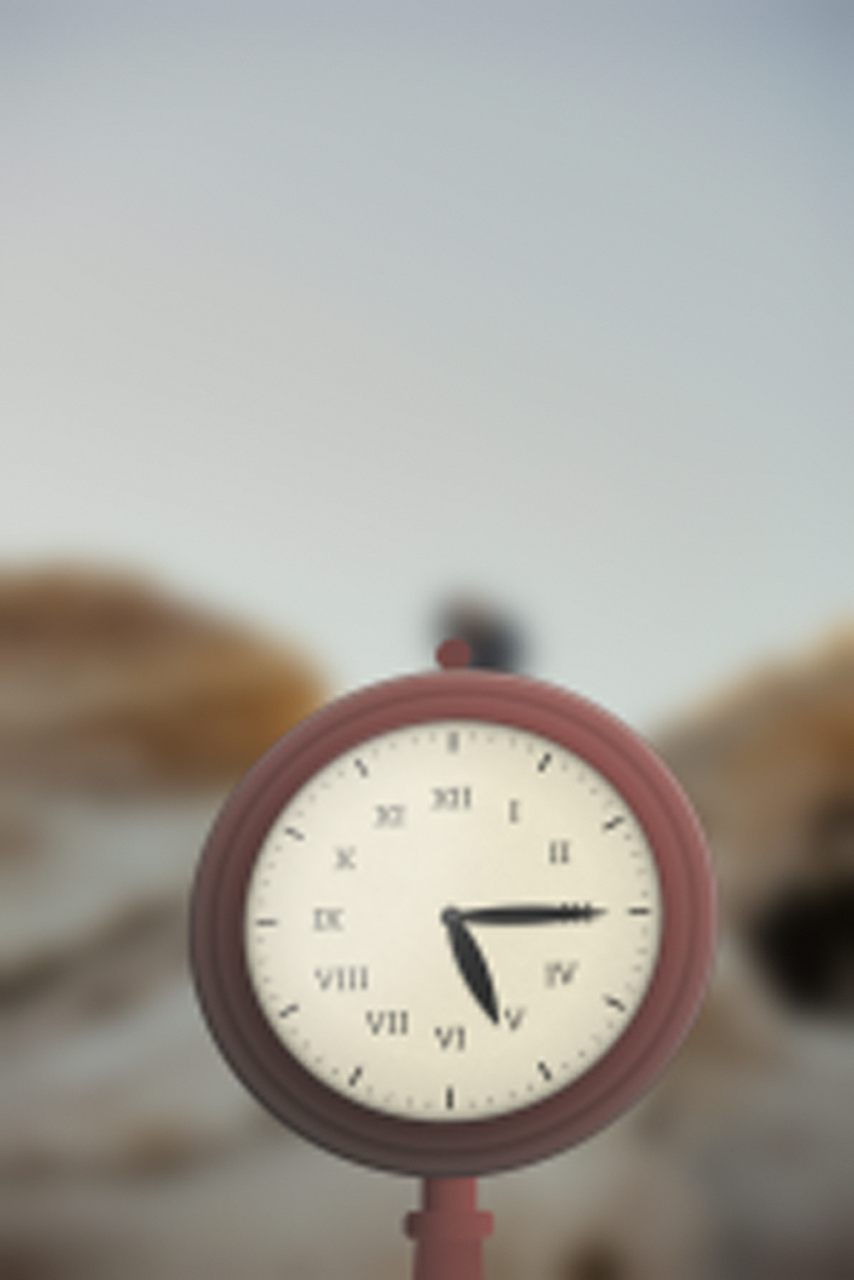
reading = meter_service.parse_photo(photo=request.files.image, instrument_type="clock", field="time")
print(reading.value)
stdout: 5:15
